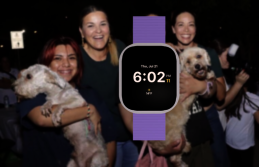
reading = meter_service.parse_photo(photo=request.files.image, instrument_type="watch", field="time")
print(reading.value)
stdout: 6:02
